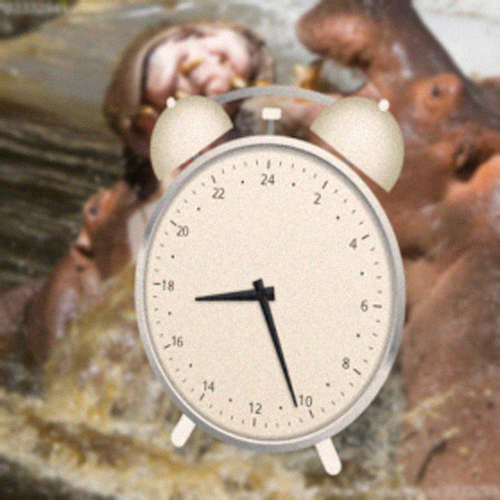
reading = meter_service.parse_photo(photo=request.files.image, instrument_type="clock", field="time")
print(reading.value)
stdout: 17:26
